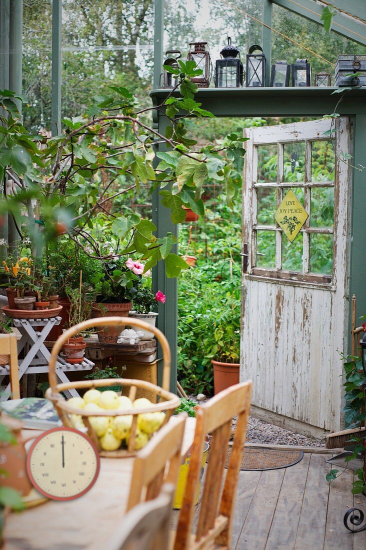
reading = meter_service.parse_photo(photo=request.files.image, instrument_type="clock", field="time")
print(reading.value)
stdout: 12:00
